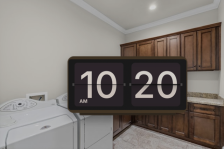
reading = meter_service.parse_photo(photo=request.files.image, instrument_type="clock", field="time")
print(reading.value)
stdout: 10:20
